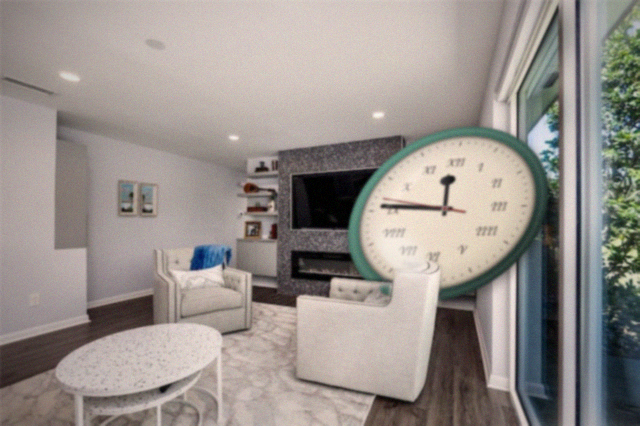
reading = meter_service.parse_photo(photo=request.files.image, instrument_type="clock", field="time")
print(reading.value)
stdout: 11:45:47
